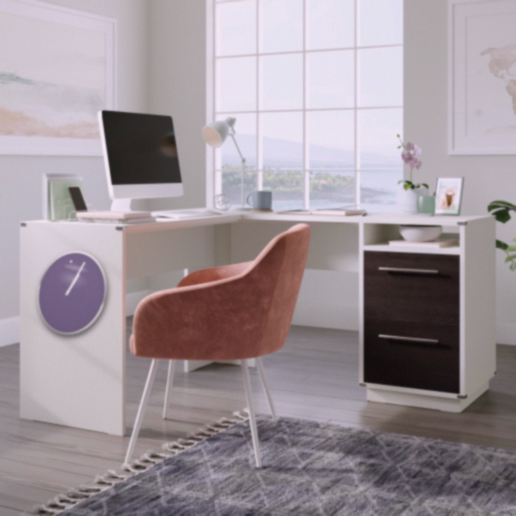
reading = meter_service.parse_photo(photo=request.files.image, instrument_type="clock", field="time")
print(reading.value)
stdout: 1:05
